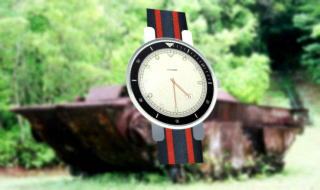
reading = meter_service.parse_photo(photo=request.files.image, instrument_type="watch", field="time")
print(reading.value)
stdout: 4:30
